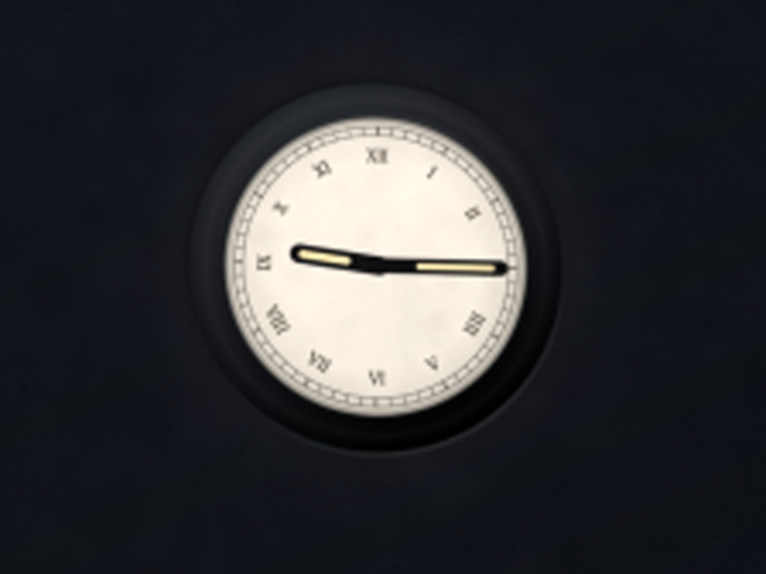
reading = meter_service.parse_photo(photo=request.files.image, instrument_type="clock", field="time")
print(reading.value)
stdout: 9:15
